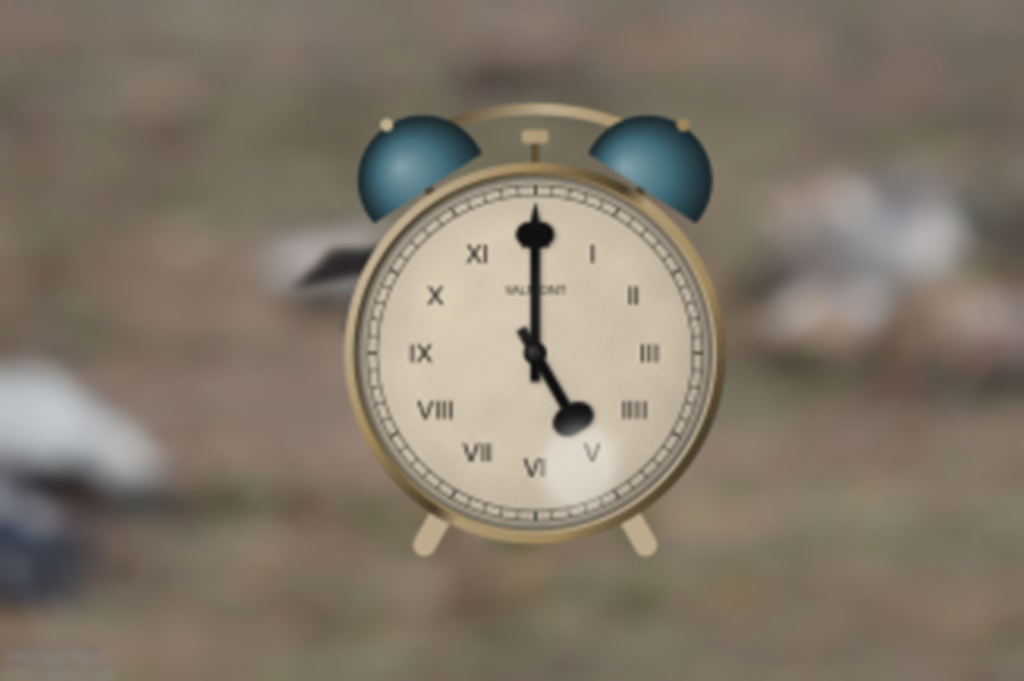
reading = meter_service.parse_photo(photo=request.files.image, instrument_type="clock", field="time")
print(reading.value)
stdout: 5:00
